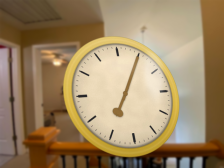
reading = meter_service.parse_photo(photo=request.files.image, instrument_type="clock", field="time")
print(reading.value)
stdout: 7:05
